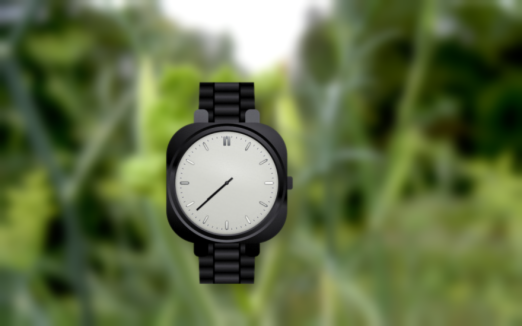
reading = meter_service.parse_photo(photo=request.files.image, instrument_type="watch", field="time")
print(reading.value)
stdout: 7:38
